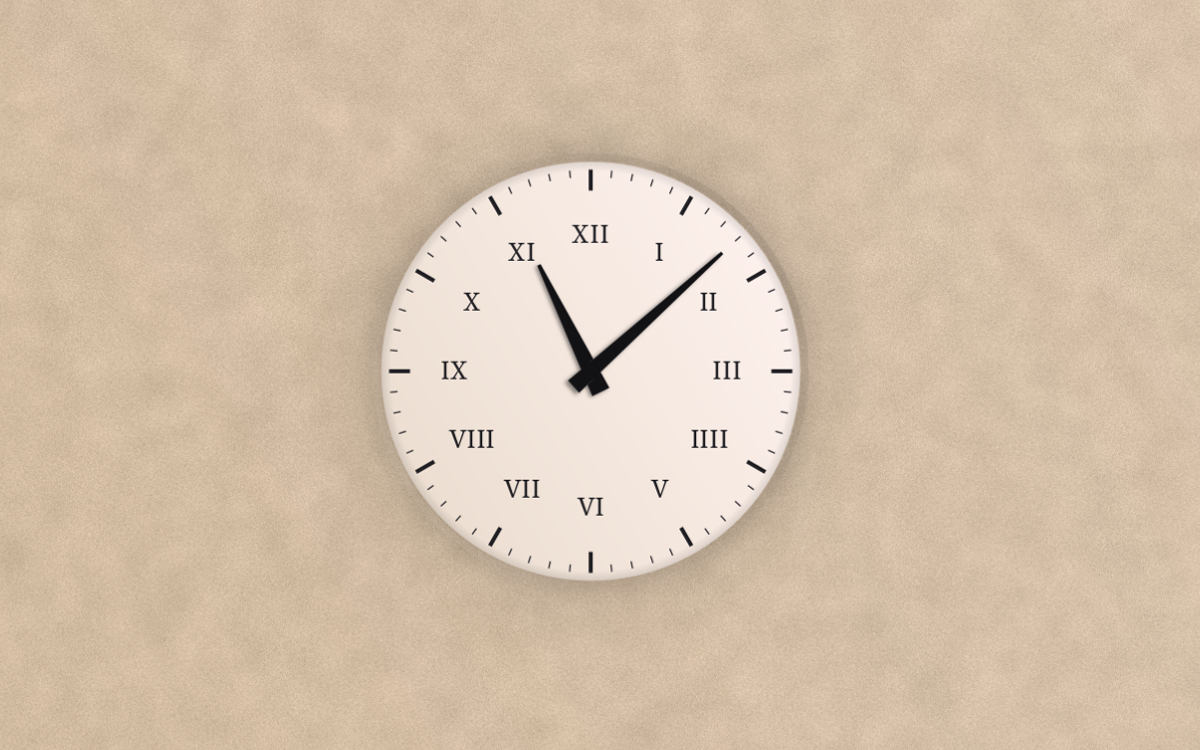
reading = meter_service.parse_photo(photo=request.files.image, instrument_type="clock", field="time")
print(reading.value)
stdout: 11:08
